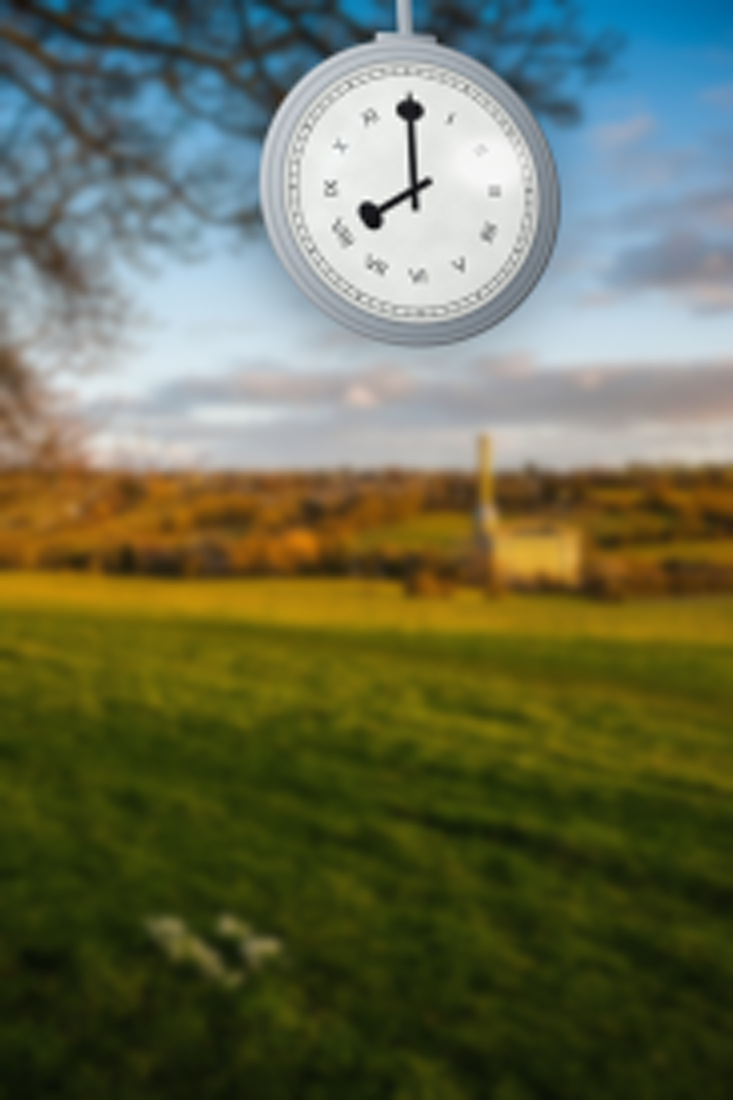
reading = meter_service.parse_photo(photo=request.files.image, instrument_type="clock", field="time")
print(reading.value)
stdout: 8:00
